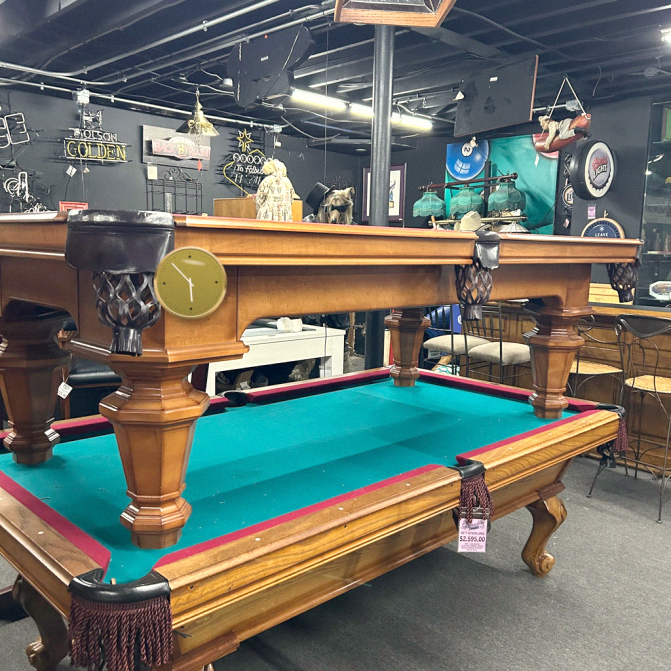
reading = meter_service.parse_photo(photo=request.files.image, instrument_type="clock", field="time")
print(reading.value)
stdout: 5:53
